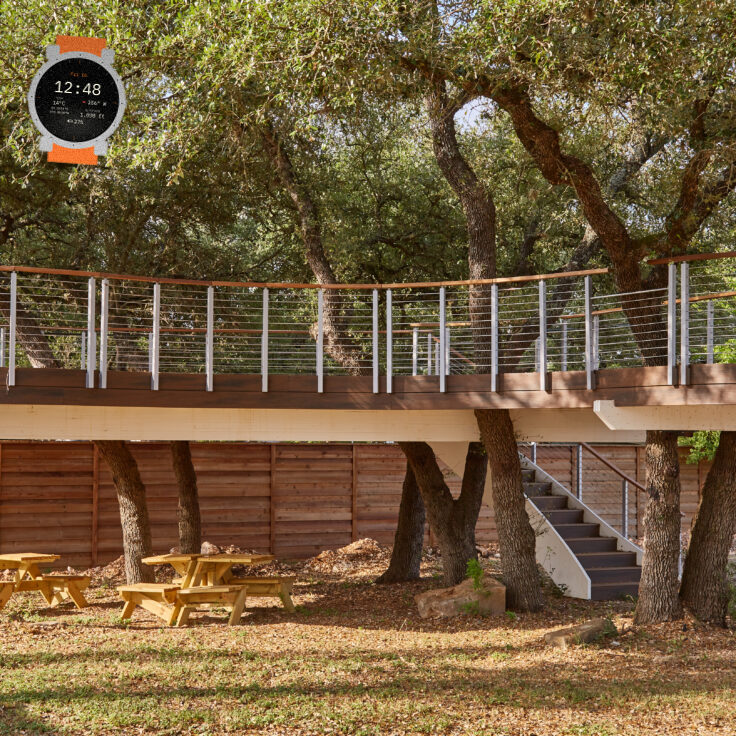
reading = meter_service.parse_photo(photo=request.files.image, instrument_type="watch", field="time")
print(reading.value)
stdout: 12:48
